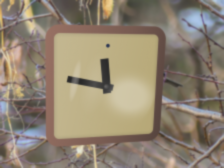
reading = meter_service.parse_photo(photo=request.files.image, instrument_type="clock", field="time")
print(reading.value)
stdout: 11:47
